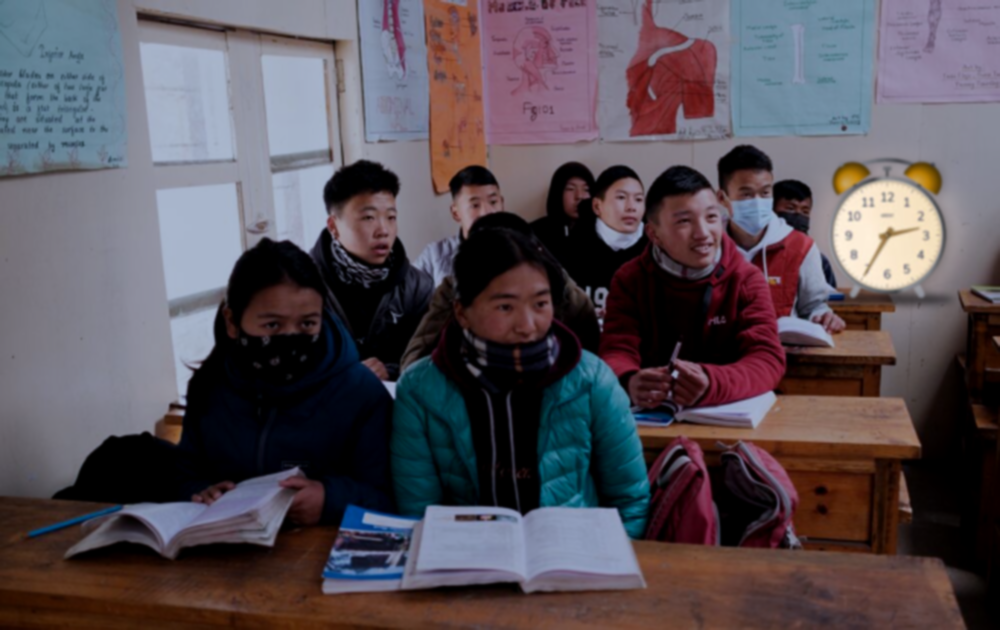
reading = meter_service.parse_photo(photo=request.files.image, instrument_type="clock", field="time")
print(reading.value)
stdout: 2:35
